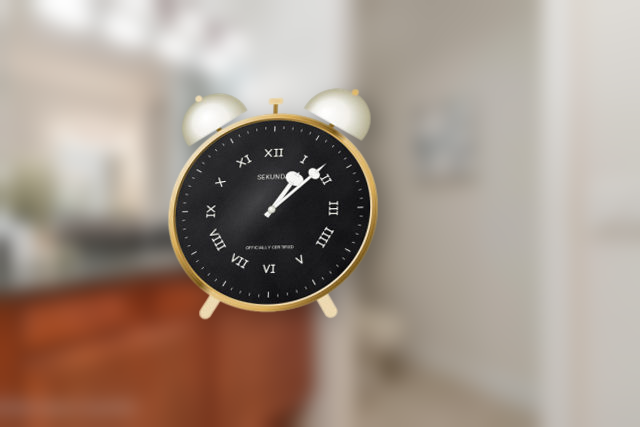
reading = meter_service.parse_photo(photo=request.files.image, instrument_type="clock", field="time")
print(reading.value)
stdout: 1:08
